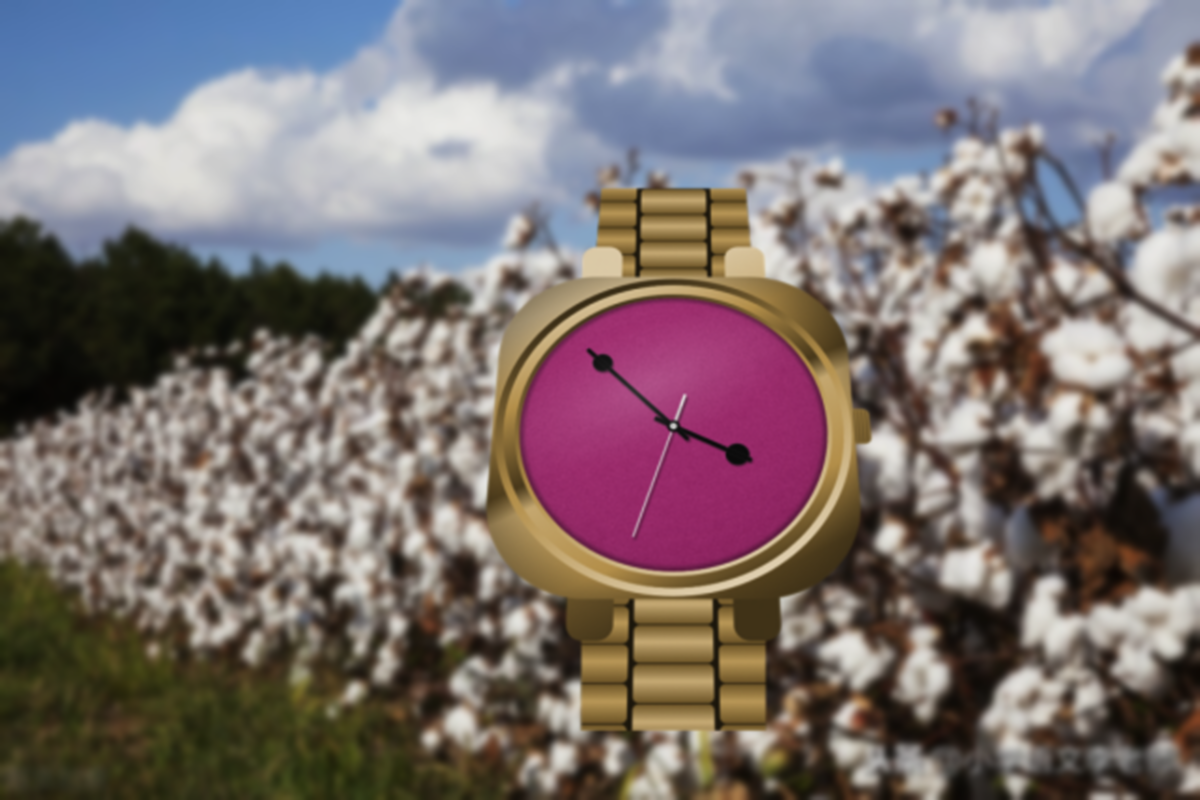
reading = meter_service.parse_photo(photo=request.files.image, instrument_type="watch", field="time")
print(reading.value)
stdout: 3:52:33
